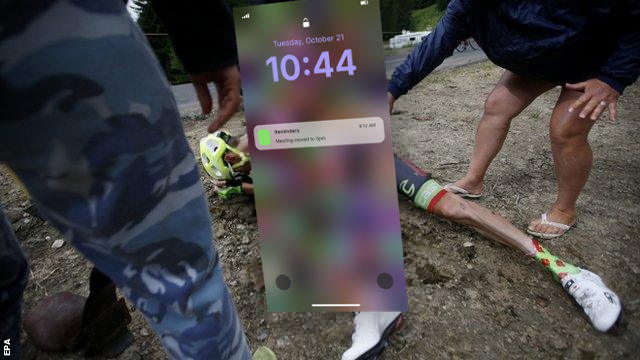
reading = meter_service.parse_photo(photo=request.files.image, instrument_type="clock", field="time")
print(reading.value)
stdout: 10:44
